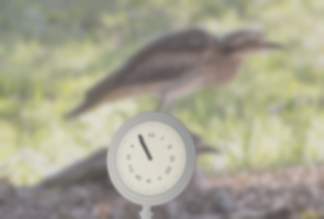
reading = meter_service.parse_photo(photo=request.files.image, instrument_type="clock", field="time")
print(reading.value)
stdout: 10:55
